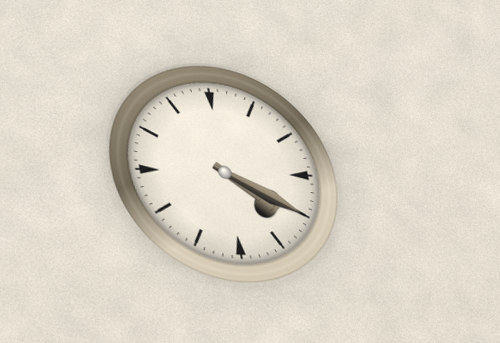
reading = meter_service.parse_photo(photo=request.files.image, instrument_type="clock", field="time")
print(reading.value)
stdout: 4:20
